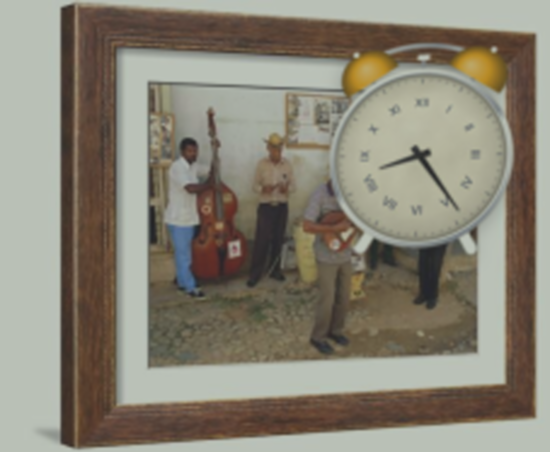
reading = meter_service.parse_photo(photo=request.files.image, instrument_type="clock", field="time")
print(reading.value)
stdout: 8:24
